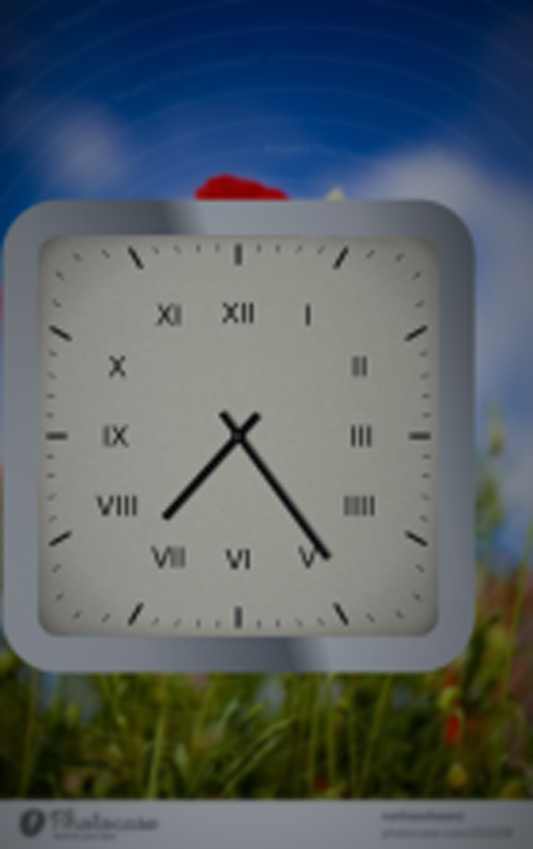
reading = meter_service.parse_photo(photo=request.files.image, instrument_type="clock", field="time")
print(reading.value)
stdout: 7:24
